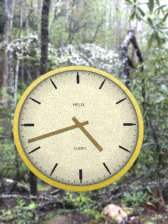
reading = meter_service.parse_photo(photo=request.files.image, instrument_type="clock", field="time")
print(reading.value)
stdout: 4:42
